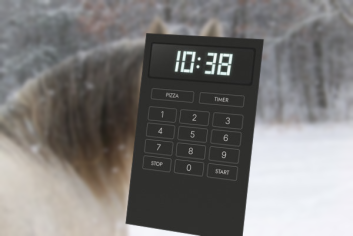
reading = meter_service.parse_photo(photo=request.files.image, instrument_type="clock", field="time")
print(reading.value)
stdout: 10:38
